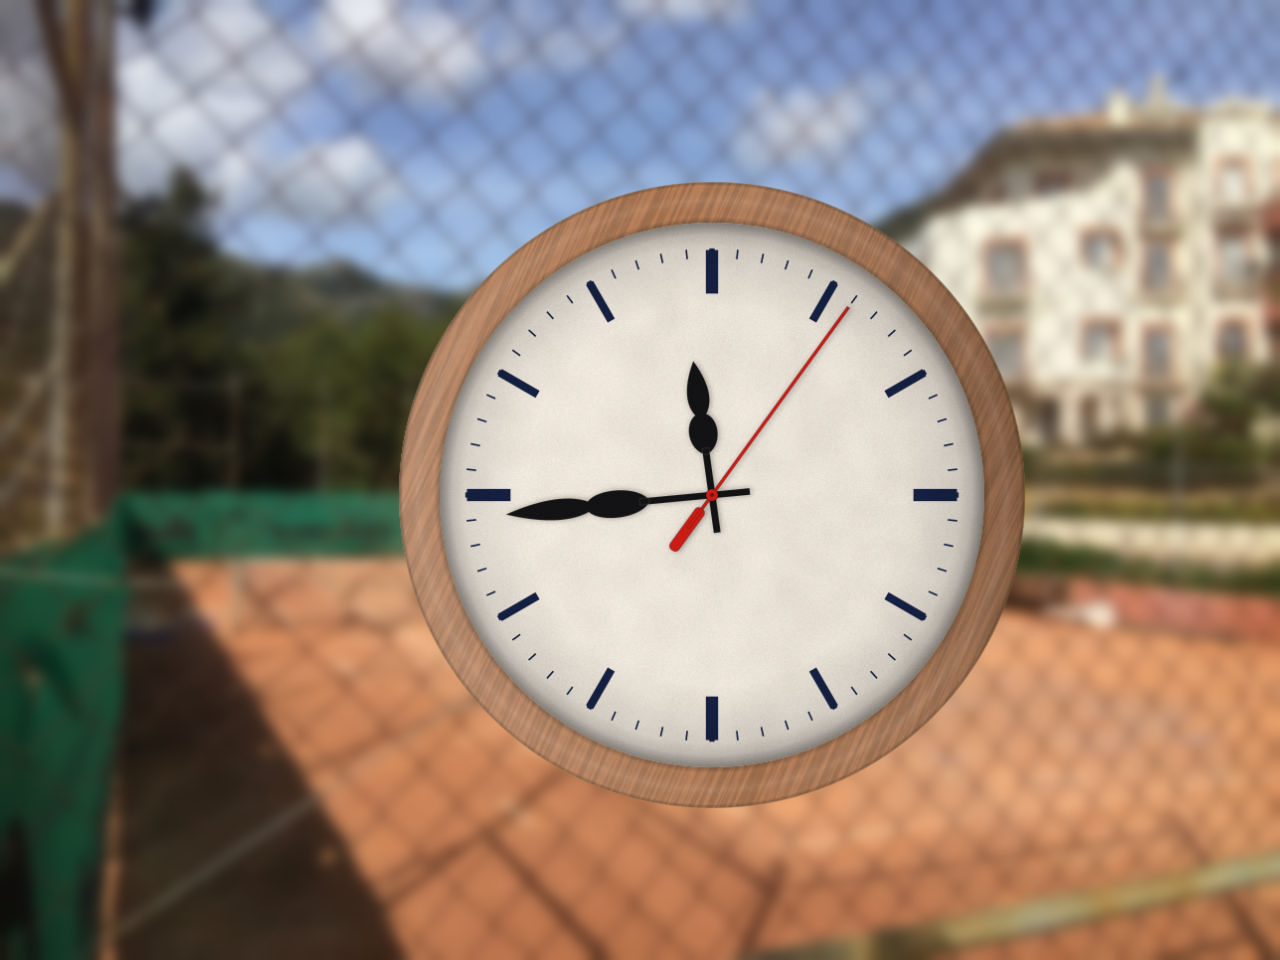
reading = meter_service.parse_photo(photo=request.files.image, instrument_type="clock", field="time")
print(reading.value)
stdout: 11:44:06
